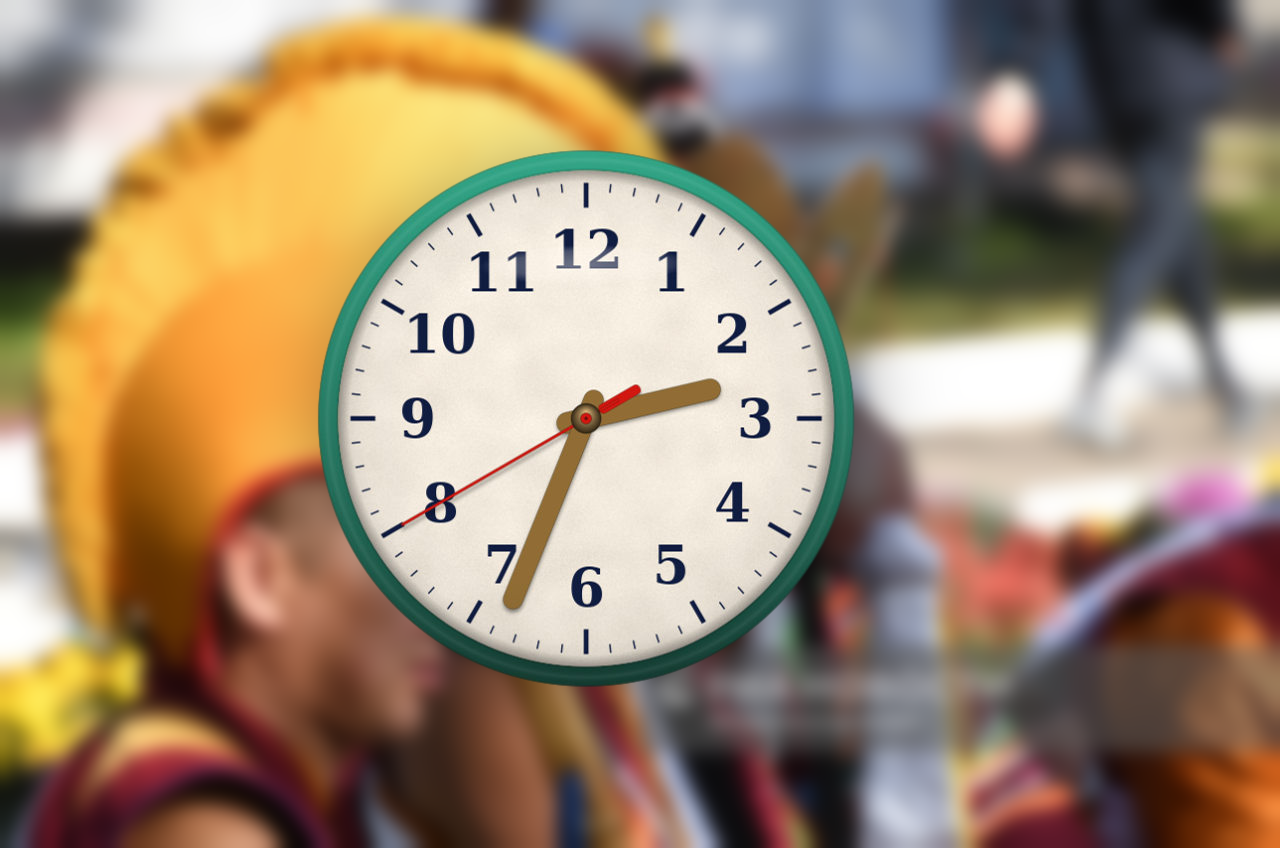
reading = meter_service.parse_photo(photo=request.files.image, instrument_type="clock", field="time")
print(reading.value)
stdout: 2:33:40
